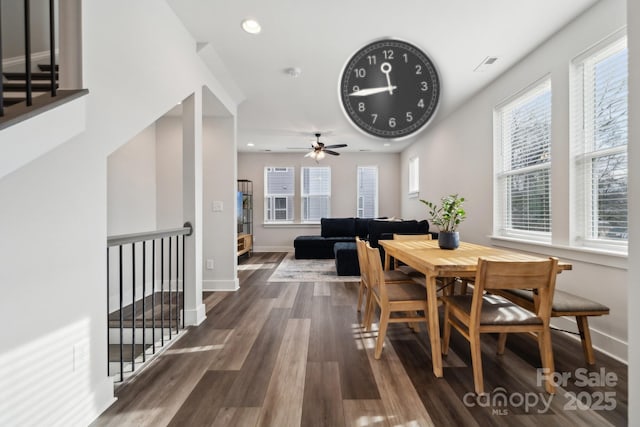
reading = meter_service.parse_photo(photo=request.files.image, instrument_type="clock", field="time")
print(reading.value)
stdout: 11:44
